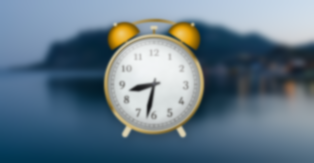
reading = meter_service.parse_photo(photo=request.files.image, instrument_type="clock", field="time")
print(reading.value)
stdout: 8:32
